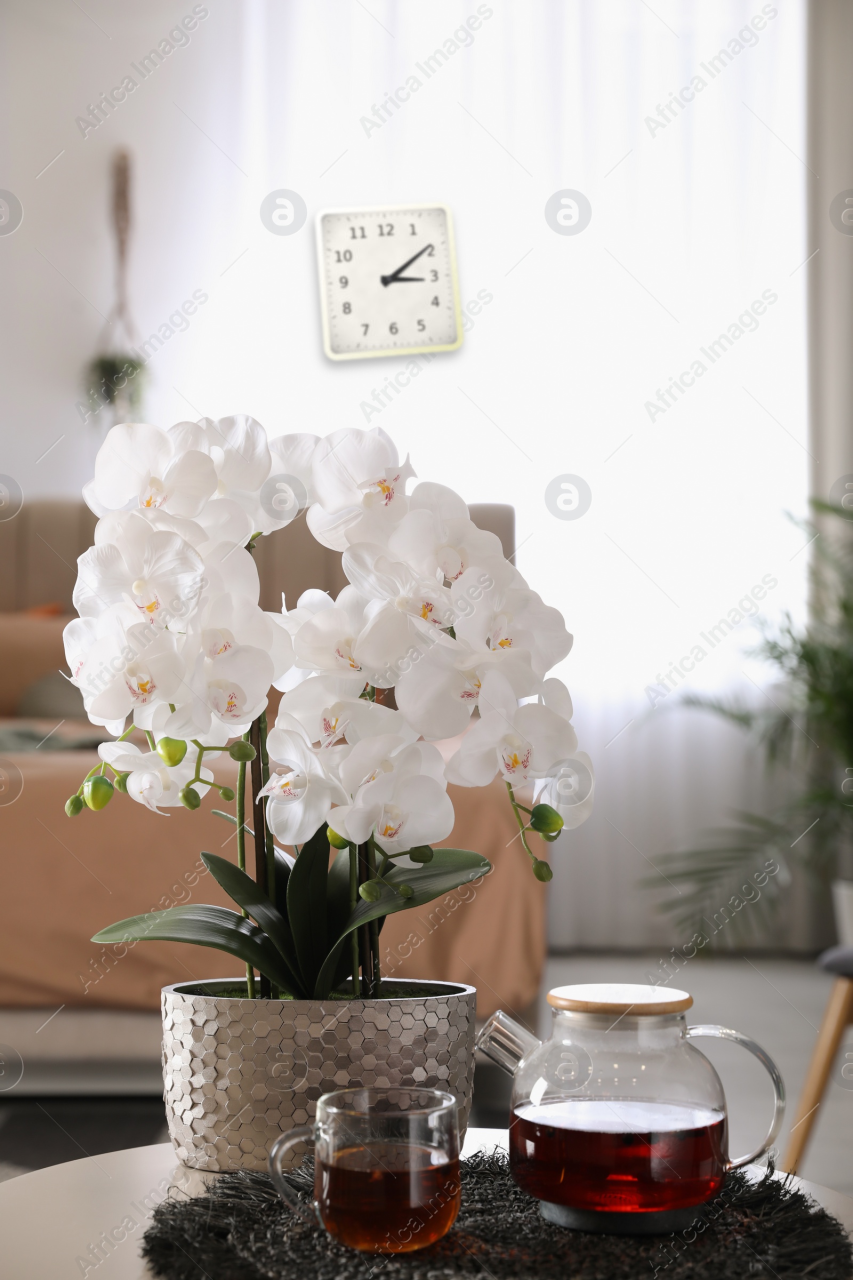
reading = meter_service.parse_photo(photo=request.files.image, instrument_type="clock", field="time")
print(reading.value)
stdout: 3:09
